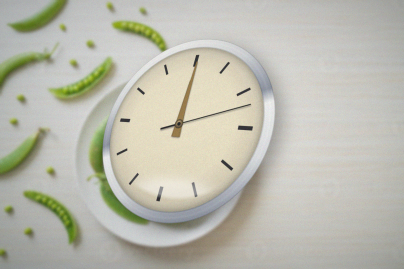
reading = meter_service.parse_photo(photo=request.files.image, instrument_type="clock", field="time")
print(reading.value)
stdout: 12:00:12
